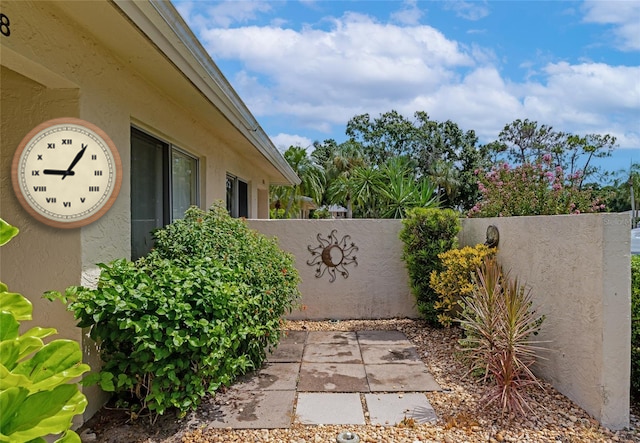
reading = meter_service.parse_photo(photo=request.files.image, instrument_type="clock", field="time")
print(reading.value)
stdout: 9:06
